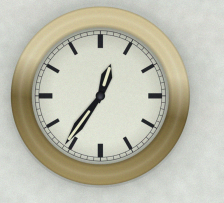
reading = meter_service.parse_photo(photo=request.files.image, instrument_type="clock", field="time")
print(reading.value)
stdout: 12:36
